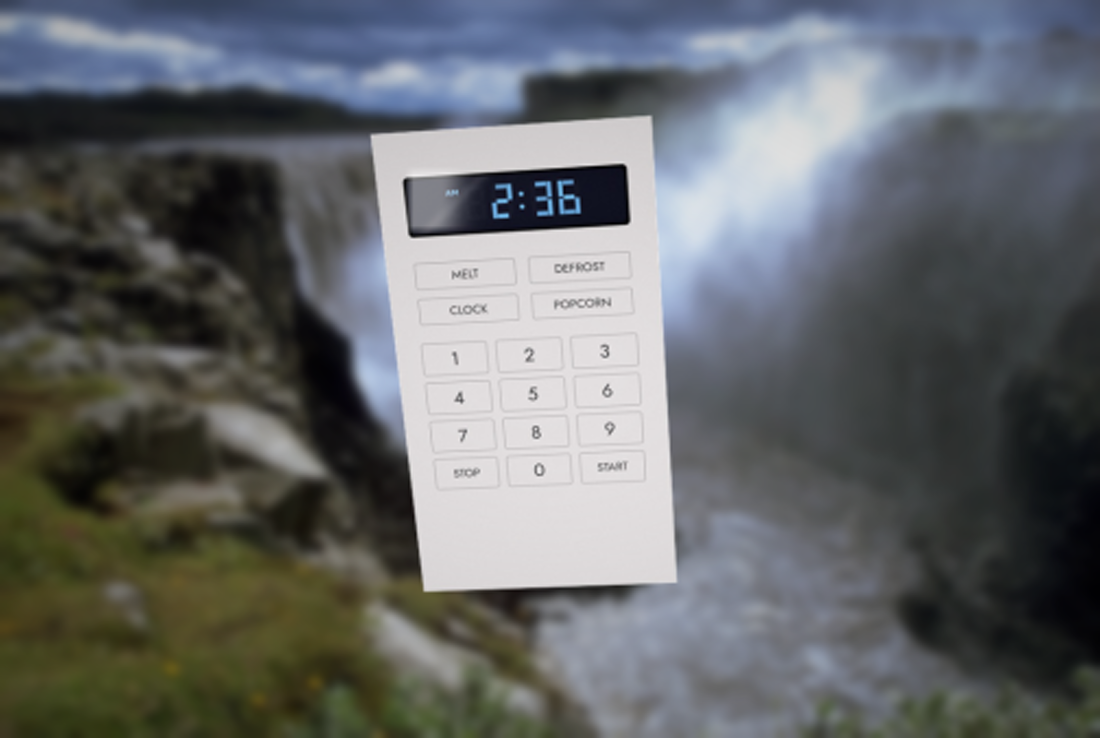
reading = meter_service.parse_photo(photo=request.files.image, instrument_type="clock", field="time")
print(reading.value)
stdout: 2:36
